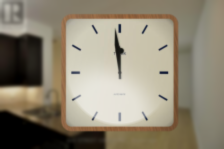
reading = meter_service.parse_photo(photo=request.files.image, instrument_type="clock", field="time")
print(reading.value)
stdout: 11:59
